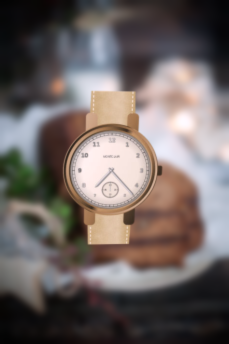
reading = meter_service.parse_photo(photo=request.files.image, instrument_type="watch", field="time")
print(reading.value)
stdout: 7:23
